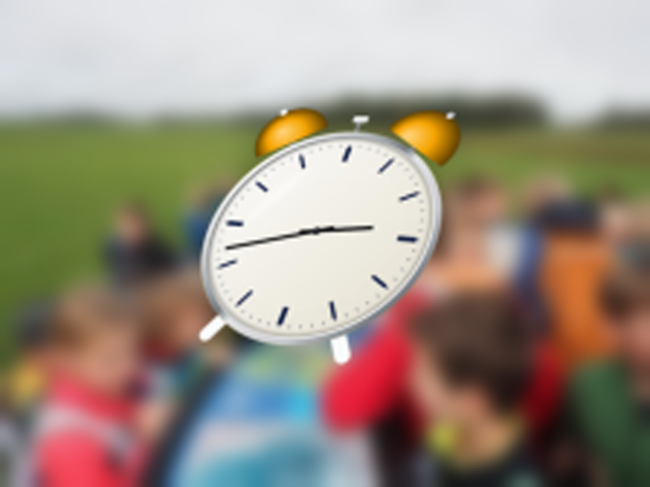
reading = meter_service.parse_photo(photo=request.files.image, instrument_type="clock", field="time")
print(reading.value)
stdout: 2:42
